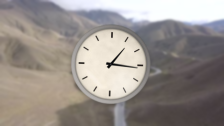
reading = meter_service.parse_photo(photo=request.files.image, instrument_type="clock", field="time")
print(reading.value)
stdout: 1:16
